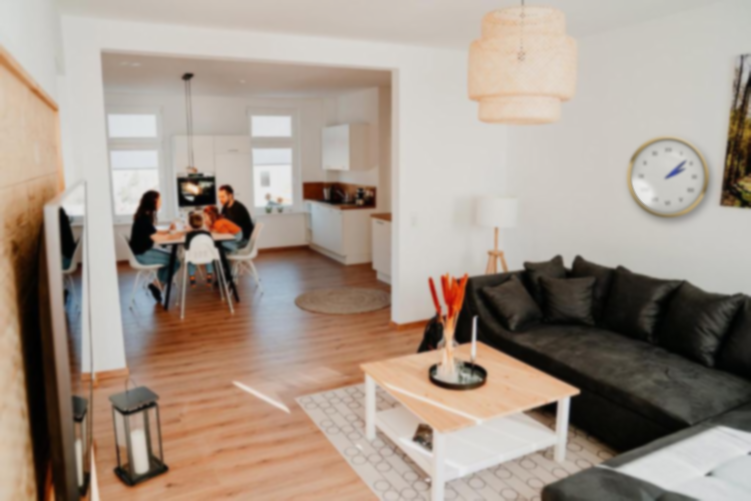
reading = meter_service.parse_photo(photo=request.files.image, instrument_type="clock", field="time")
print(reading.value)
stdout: 2:08
